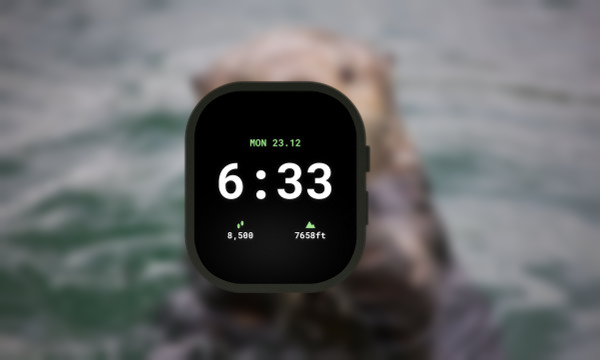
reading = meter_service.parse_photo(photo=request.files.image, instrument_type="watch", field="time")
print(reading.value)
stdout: 6:33
